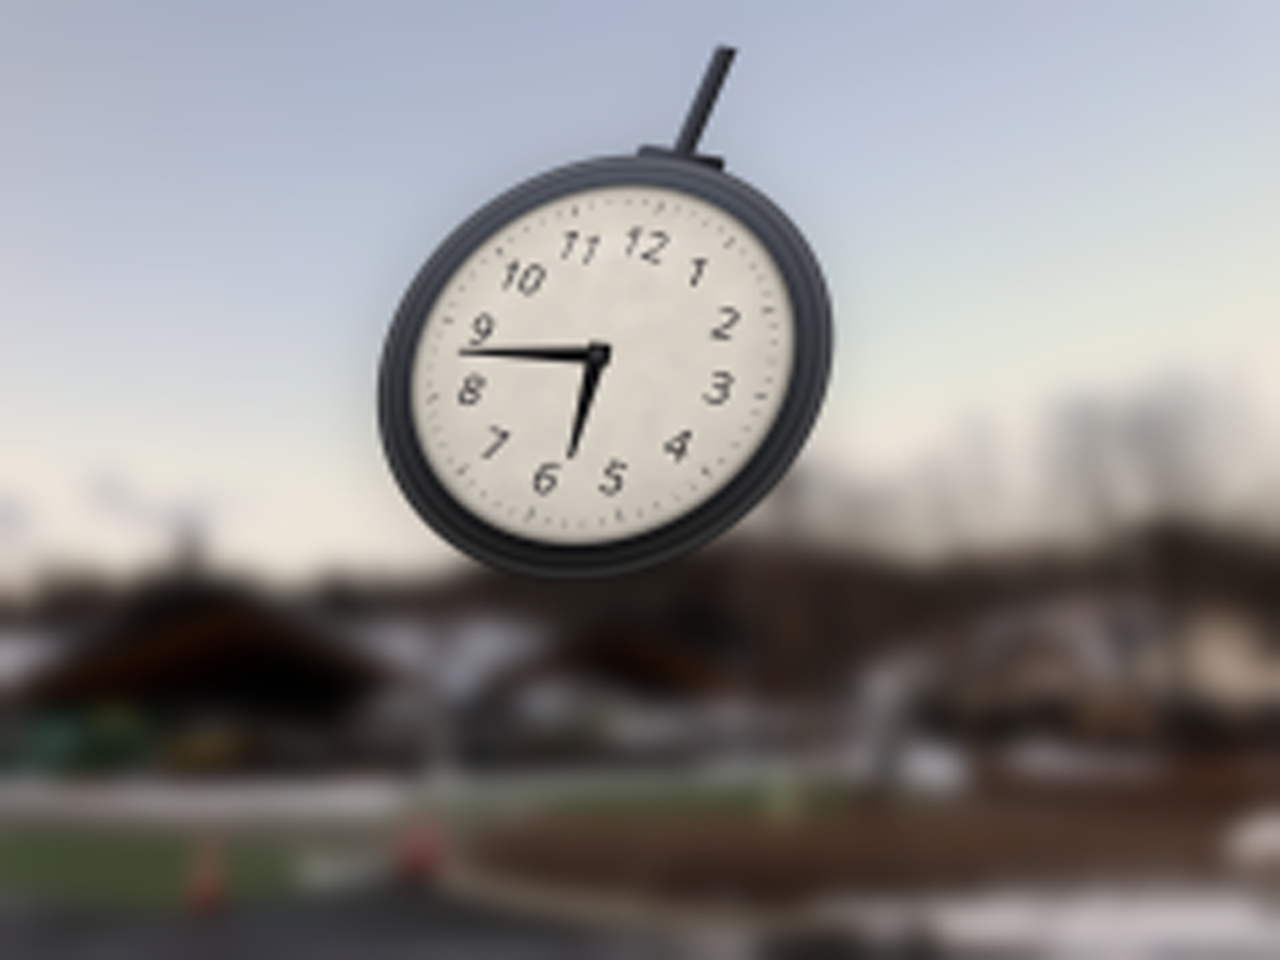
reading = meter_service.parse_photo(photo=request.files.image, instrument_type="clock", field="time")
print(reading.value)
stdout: 5:43
